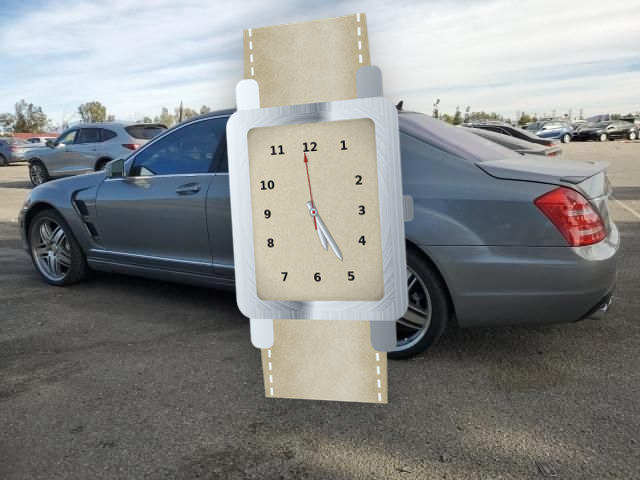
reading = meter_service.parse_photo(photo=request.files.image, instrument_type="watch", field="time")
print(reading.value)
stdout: 5:24:59
